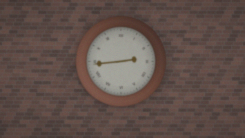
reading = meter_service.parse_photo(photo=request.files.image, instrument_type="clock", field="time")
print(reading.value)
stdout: 2:44
